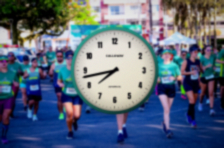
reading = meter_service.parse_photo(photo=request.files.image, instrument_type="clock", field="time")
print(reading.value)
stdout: 7:43
